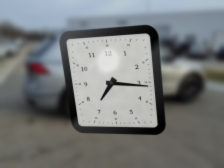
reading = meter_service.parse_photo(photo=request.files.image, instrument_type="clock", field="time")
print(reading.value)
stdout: 7:16
